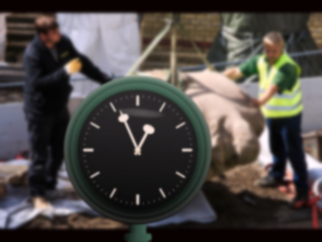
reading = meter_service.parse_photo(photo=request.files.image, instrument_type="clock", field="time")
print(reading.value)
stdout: 12:56
